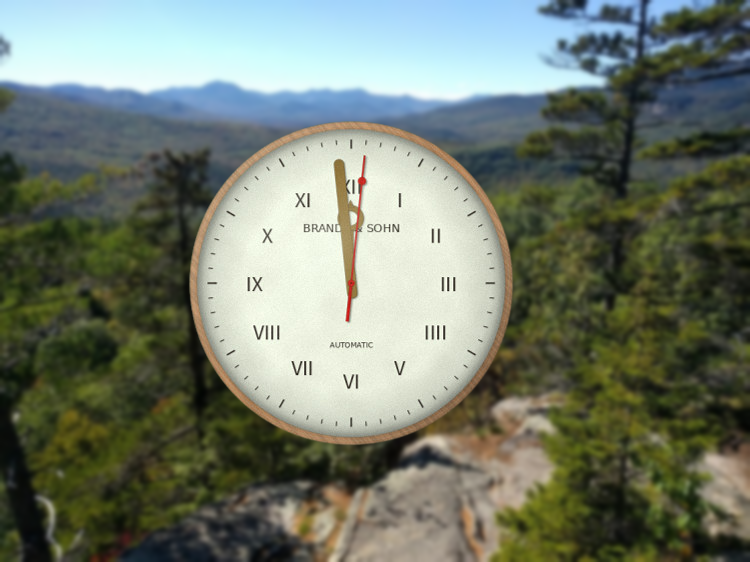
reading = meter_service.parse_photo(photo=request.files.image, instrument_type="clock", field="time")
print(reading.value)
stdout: 11:59:01
